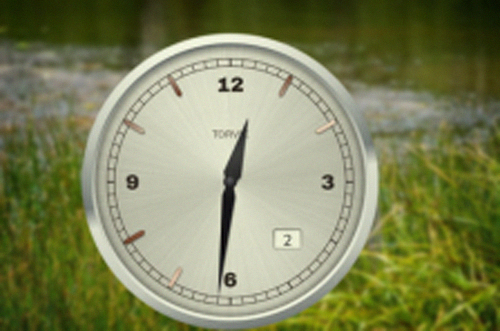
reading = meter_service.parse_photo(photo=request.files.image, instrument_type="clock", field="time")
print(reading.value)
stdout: 12:31
